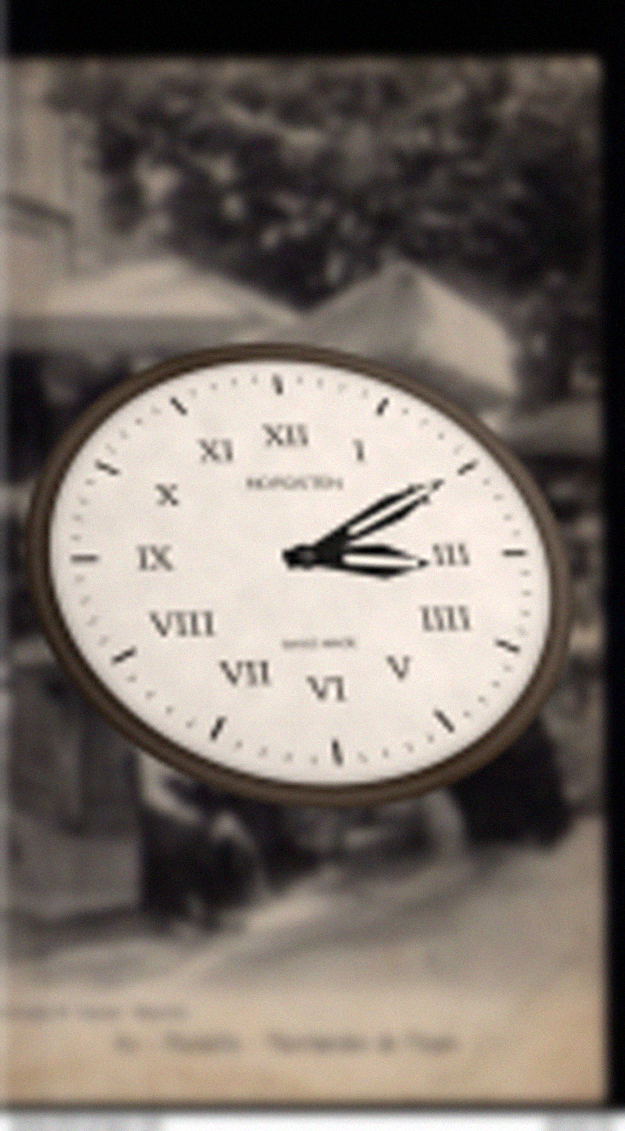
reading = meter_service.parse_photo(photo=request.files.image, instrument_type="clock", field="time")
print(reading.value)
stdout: 3:10
